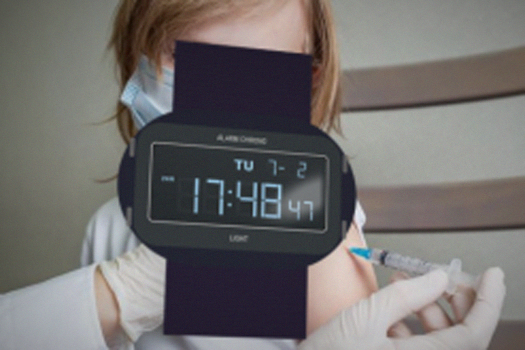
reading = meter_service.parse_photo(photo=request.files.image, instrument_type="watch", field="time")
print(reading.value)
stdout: 17:48:47
